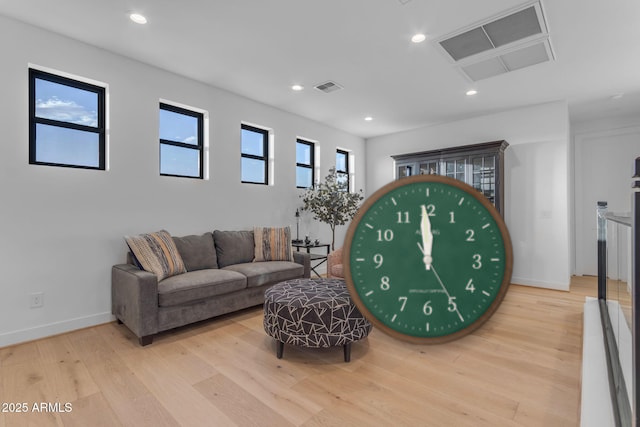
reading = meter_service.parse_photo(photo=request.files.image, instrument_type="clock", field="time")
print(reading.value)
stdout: 11:59:25
